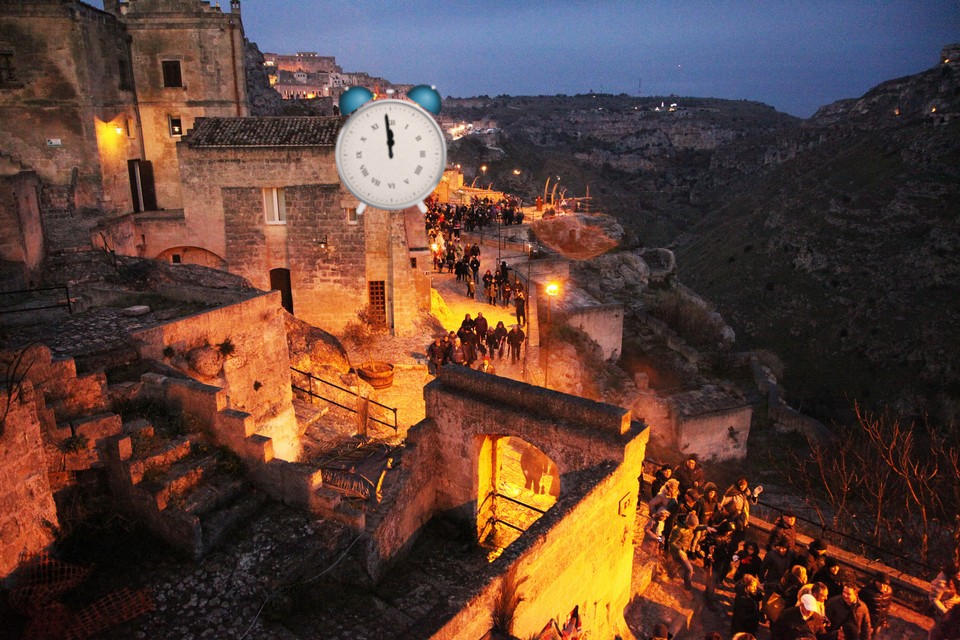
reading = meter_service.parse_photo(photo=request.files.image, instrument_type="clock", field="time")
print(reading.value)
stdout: 11:59
